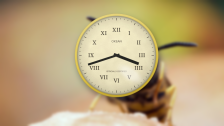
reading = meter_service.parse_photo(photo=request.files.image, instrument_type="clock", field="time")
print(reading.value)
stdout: 3:42
